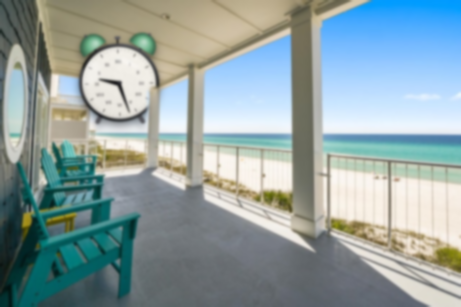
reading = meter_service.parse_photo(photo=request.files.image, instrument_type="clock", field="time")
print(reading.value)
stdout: 9:27
